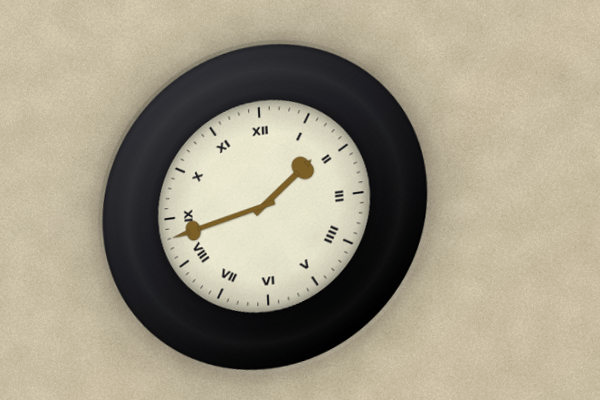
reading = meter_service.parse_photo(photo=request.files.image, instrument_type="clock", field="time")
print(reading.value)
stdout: 1:43
